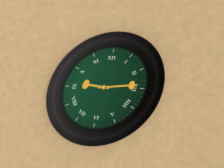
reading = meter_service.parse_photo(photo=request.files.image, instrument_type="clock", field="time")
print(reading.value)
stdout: 9:14
